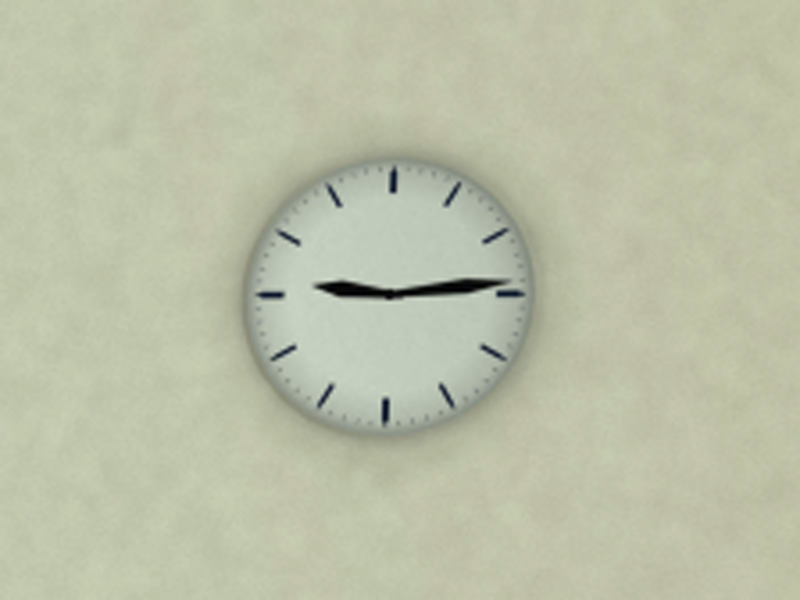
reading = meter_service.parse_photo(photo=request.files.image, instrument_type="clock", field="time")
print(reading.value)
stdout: 9:14
